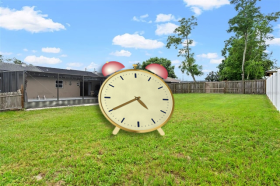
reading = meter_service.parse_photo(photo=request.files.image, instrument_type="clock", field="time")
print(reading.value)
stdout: 4:40
